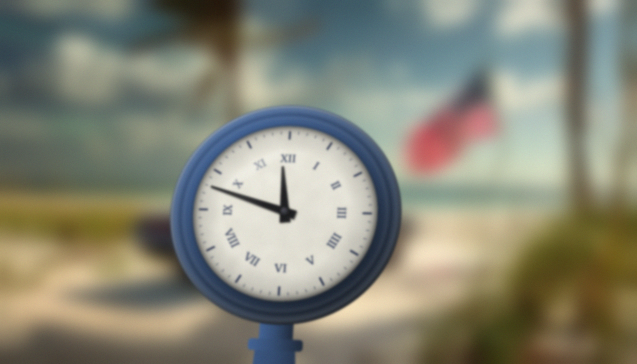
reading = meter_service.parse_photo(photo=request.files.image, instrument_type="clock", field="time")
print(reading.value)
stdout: 11:48
